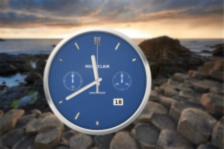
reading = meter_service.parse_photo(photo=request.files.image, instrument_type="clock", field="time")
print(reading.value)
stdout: 11:40
